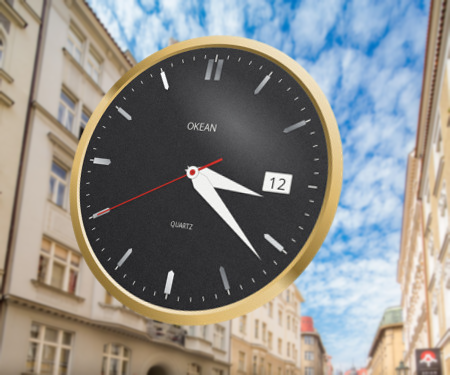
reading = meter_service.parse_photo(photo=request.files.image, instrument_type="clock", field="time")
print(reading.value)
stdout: 3:21:40
